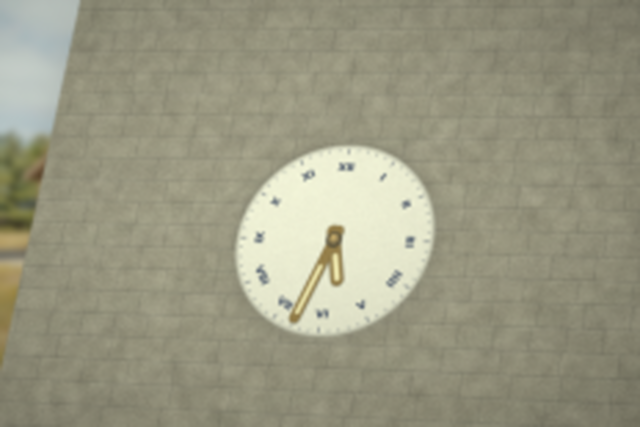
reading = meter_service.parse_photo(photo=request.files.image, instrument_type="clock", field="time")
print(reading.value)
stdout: 5:33
